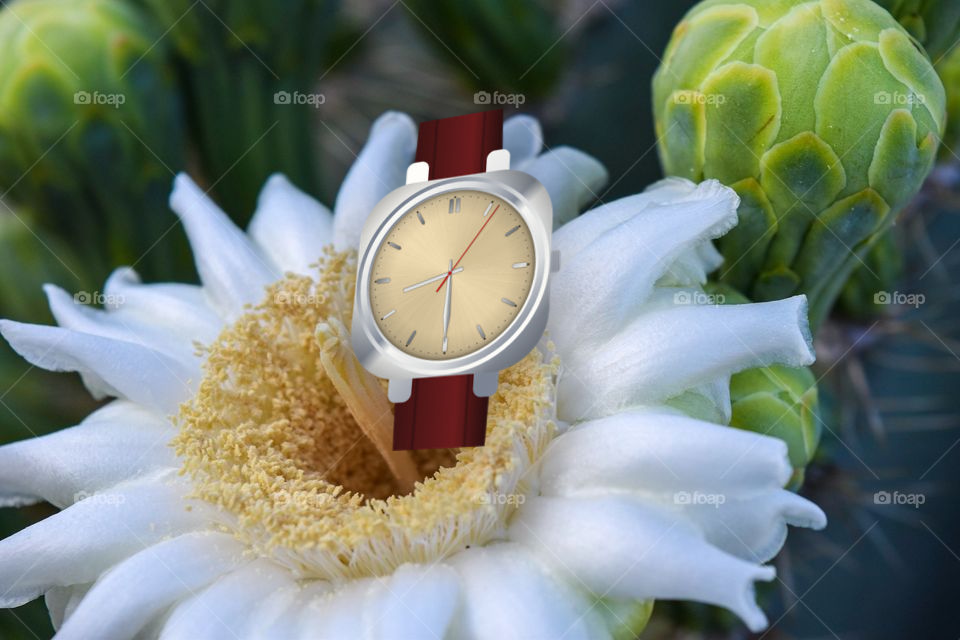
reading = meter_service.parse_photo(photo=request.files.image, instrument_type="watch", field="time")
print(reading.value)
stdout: 8:30:06
